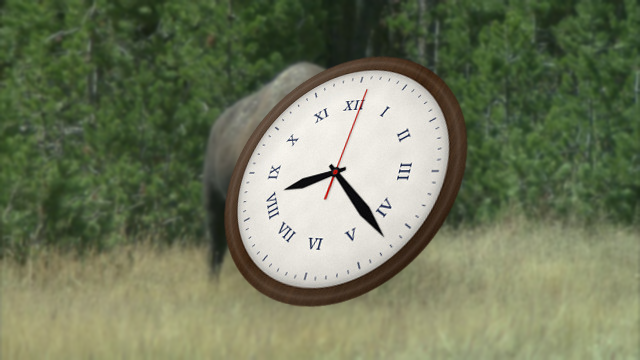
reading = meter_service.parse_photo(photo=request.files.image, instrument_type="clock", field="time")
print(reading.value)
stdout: 8:22:01
